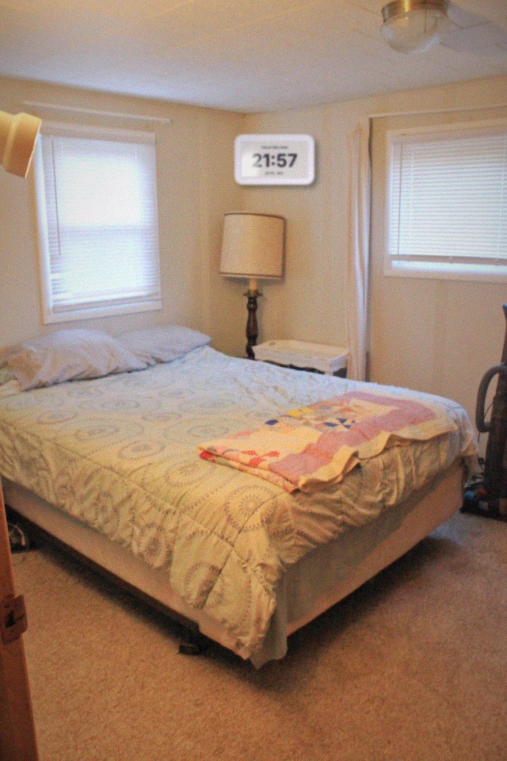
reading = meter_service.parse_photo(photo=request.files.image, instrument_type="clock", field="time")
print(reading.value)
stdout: 21:57
